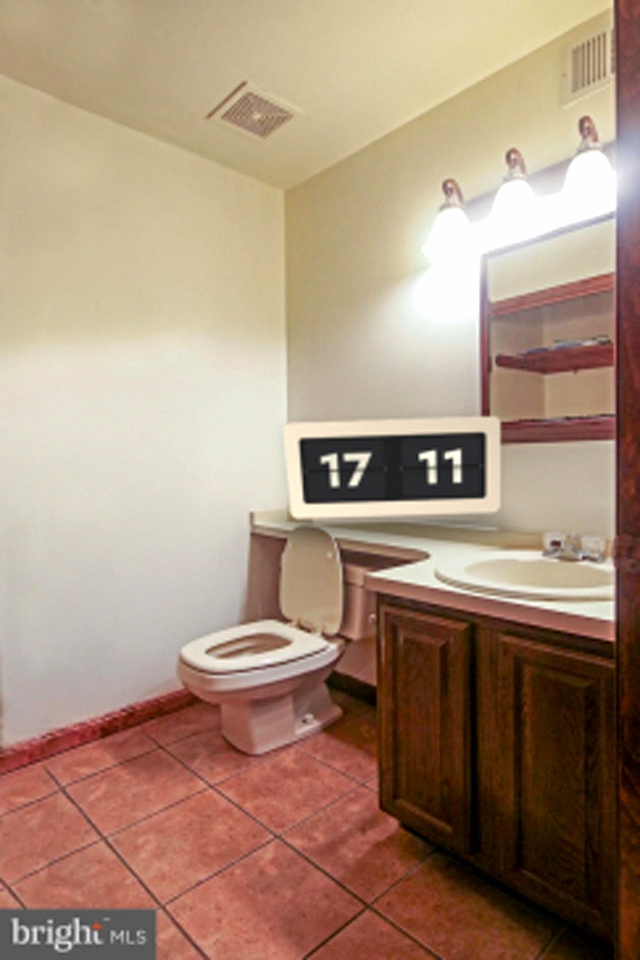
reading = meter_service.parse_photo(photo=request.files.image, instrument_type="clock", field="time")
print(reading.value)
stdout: 17:11
